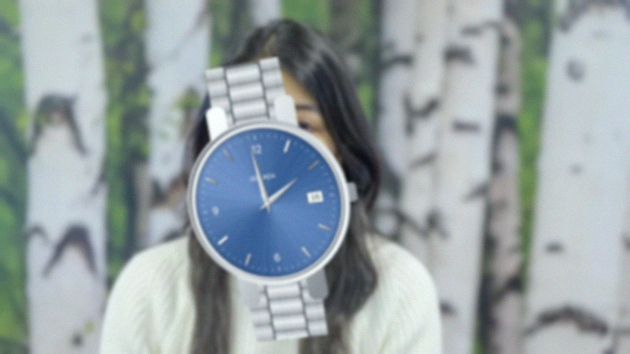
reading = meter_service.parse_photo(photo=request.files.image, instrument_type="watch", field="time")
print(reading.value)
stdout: 1:59
